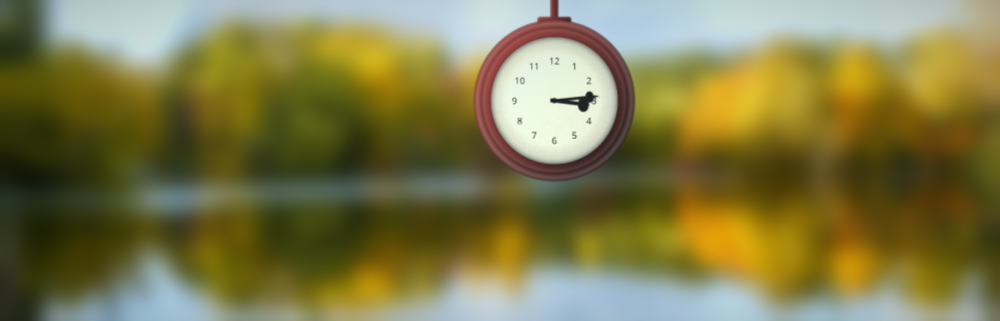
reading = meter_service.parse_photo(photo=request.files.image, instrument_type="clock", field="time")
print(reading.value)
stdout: 3:14
